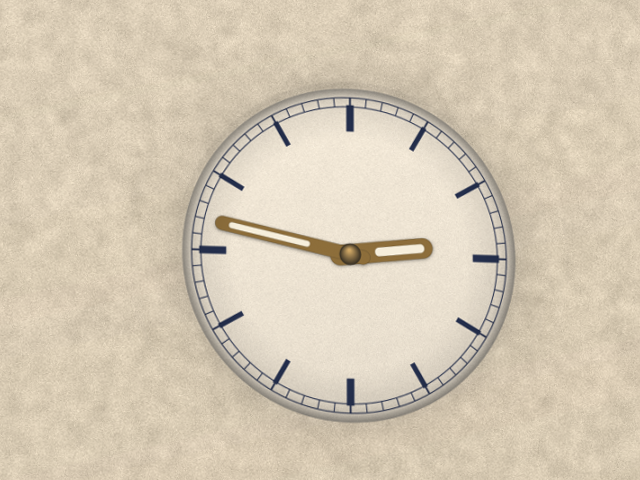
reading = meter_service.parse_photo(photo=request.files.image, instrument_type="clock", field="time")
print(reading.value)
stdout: 2:47
